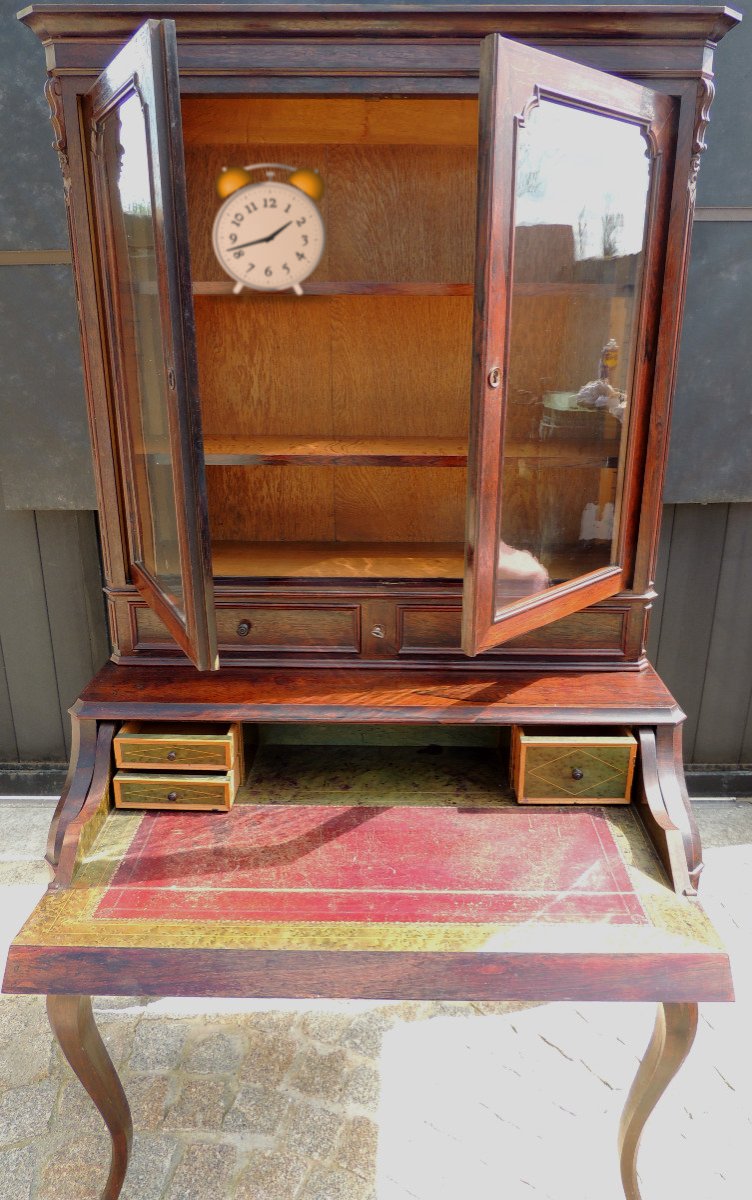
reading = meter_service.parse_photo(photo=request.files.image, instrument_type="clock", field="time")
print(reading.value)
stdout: 1:42
